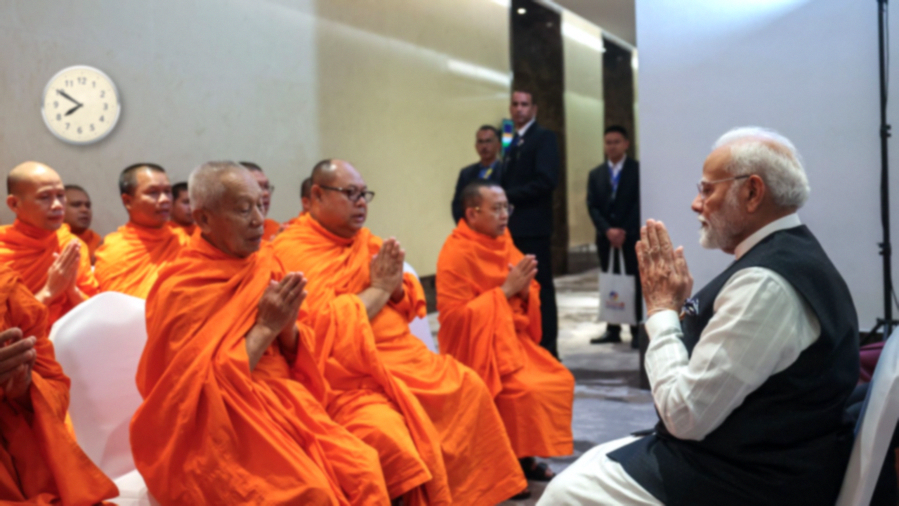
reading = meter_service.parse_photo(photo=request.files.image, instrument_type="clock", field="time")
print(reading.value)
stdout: 7:50
